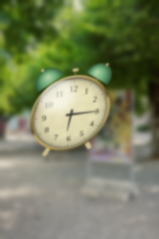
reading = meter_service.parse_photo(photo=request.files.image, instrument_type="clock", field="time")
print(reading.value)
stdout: 6:15
